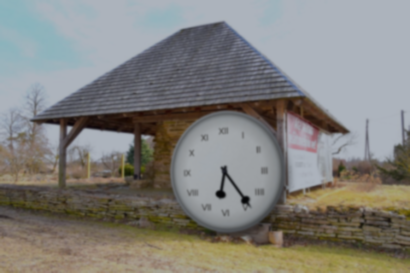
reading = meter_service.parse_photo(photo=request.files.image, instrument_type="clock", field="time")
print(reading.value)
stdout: 6:24
